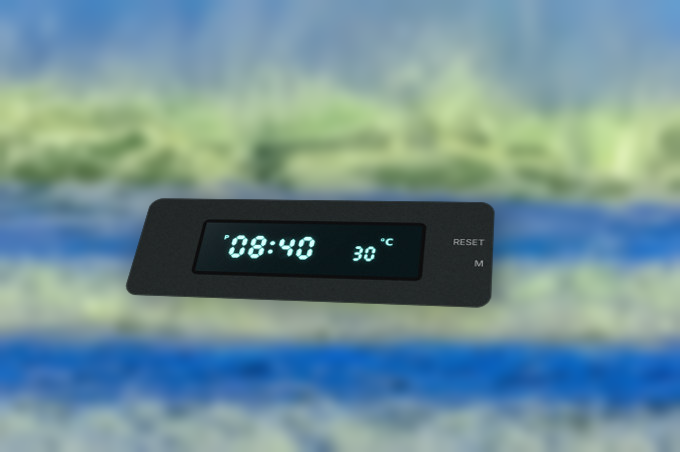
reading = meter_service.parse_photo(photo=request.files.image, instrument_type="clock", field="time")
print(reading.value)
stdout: 8:40
